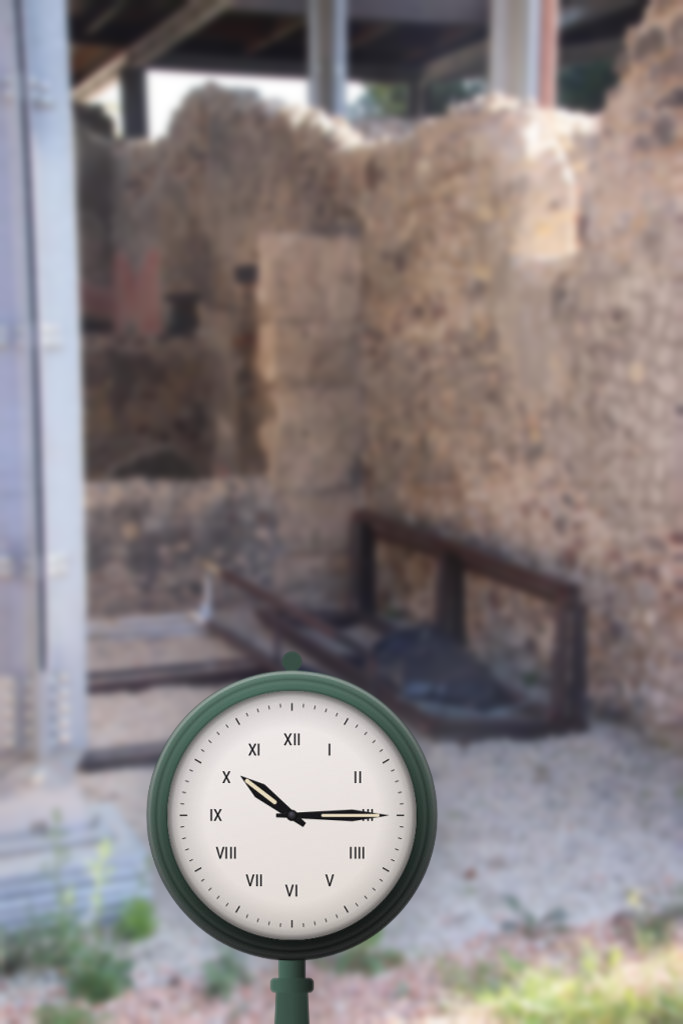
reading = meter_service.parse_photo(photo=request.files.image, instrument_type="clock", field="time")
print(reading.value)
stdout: 10:15
